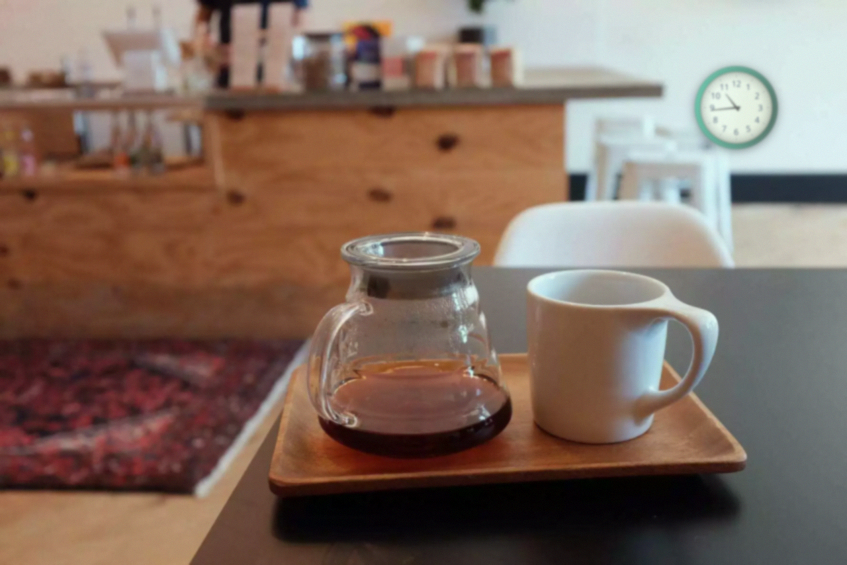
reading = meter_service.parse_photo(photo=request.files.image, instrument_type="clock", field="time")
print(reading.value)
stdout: 10:44
